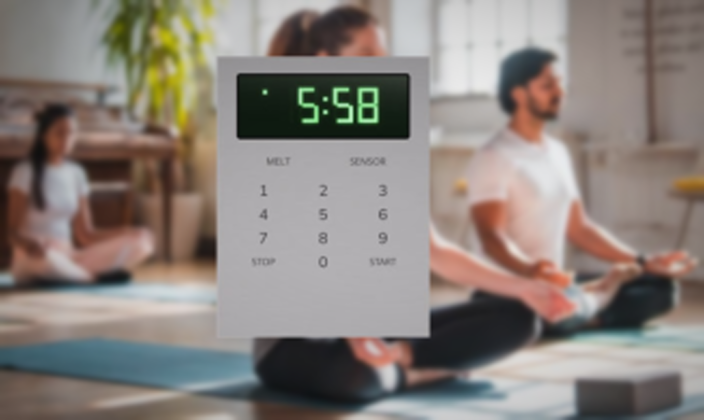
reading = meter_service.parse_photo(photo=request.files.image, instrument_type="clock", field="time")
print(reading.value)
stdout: 5:58
